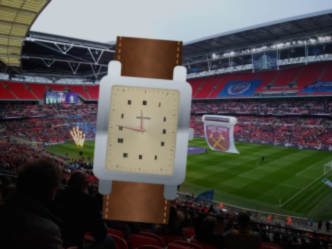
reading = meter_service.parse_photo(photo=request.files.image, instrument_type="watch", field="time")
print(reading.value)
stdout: 11:46
